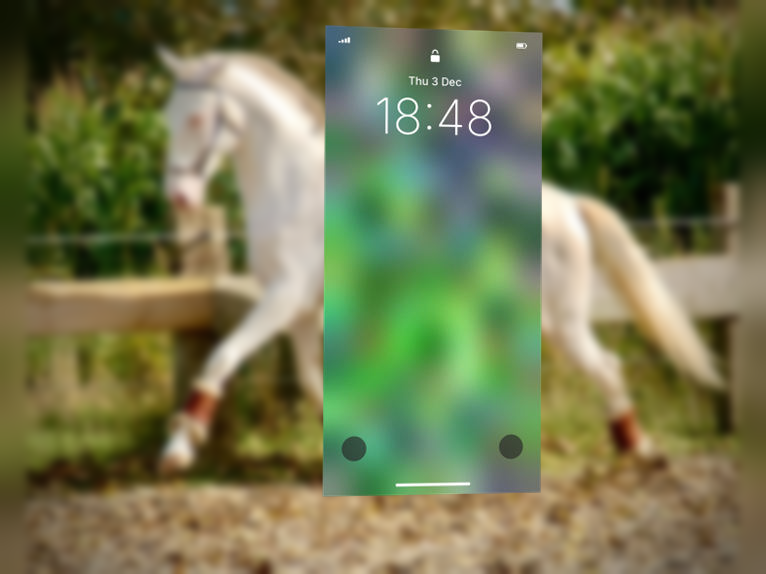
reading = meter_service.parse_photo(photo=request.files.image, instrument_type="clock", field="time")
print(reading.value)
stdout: 18:48
